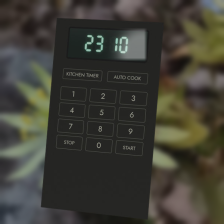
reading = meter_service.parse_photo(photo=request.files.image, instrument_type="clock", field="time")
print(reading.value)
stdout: 23:10
